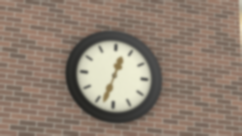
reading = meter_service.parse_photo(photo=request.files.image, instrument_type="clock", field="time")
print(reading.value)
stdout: 12:33
